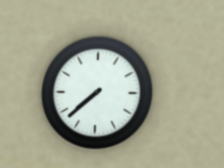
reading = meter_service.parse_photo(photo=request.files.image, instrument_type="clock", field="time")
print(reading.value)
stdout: 7:38
